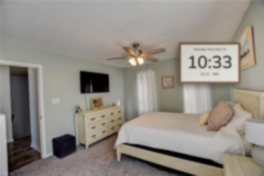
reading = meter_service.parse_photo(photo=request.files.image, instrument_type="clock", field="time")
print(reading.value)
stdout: 10:33
